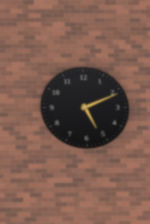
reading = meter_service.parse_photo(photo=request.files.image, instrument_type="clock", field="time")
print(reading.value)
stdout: 5:11
